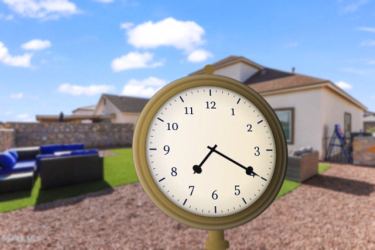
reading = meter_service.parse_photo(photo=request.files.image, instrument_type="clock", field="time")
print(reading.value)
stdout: 7:20
